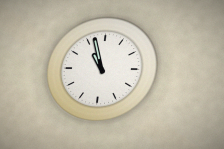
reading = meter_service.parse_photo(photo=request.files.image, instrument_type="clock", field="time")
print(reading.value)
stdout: 10:57
